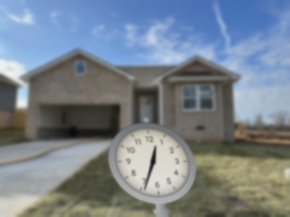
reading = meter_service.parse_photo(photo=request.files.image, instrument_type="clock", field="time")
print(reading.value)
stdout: 12:34
